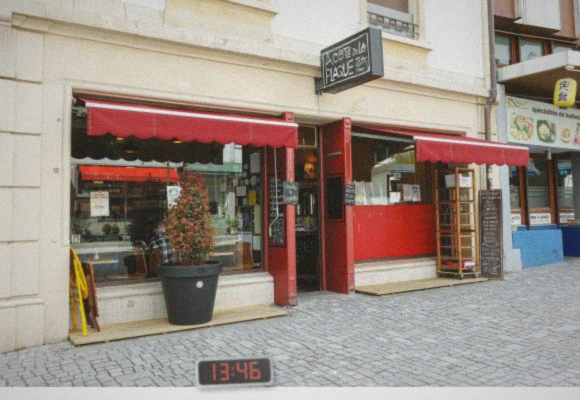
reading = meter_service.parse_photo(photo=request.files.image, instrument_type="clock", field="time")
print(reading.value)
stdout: 13:46
